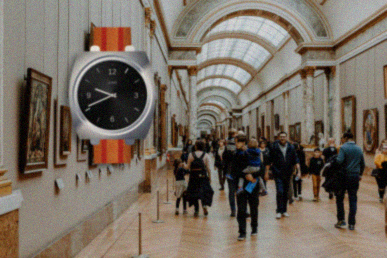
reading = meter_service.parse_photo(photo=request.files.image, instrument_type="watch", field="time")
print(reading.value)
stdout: 9:41
